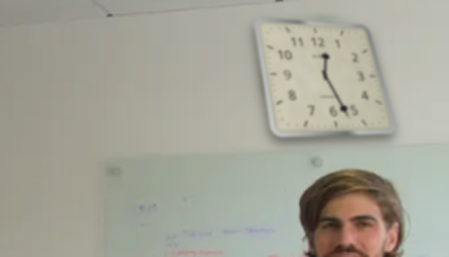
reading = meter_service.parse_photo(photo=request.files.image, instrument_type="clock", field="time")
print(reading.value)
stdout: 12:27
